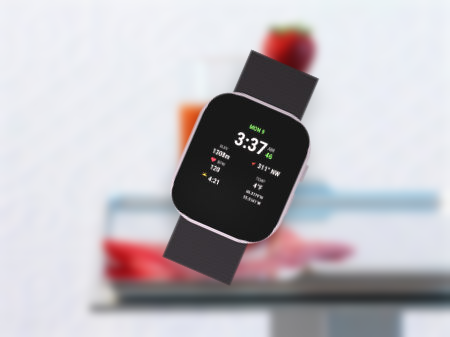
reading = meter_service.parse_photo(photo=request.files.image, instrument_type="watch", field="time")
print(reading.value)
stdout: 3:37:46
